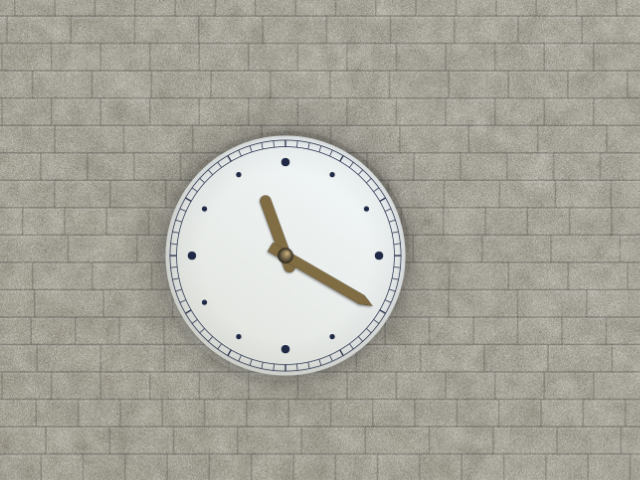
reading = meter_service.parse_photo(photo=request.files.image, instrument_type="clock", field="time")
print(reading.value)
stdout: 11:20
